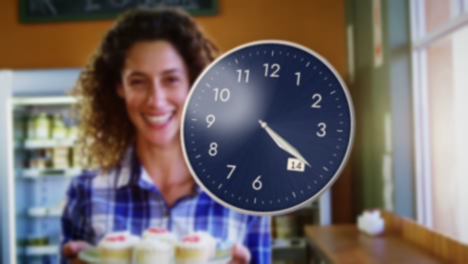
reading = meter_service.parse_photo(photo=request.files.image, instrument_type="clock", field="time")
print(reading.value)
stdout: 4:21
